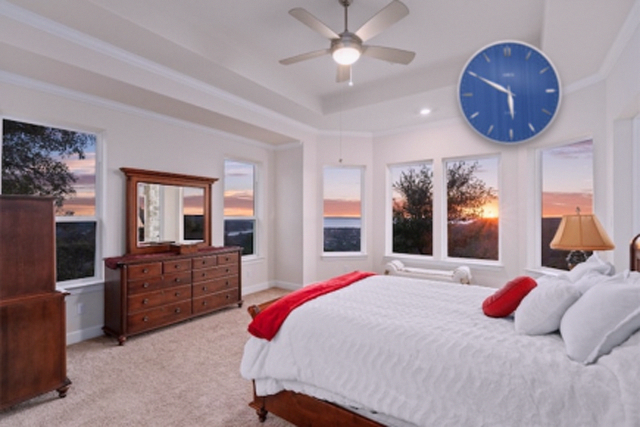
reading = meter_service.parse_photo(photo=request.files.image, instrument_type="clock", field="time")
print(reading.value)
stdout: 5:50
